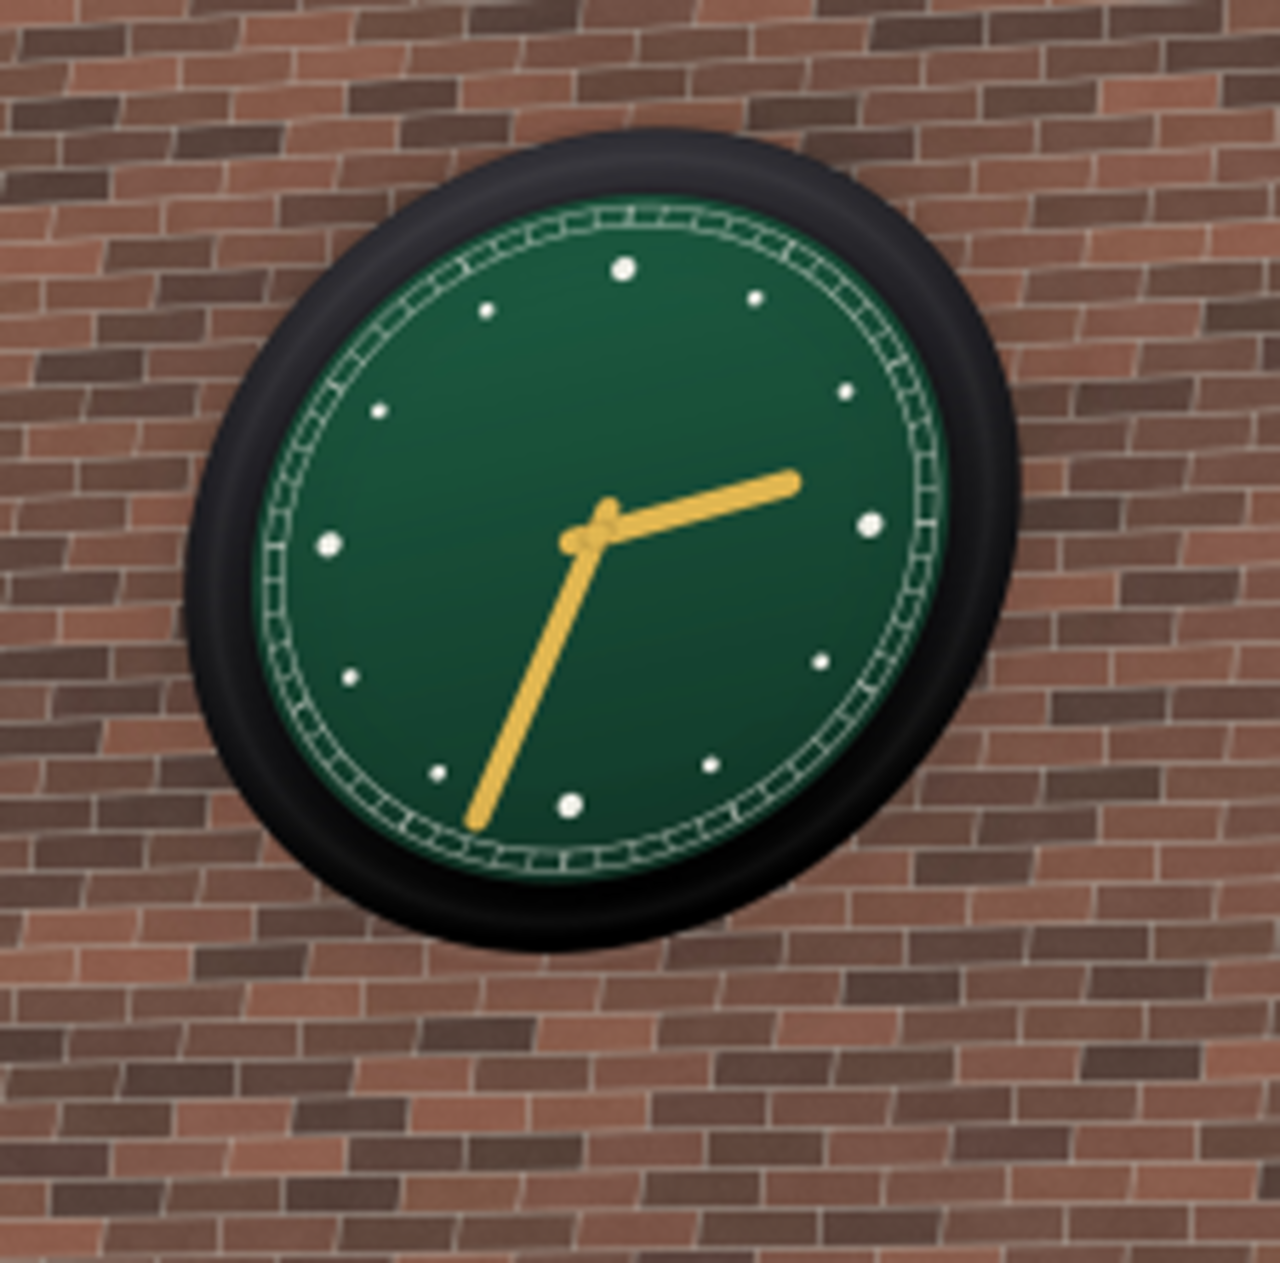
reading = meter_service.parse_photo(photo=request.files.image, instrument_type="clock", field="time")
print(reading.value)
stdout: 2:33
